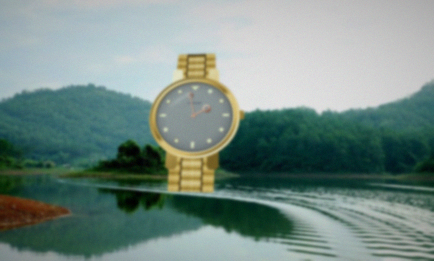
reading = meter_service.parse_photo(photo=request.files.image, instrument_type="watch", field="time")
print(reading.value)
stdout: 1:58
